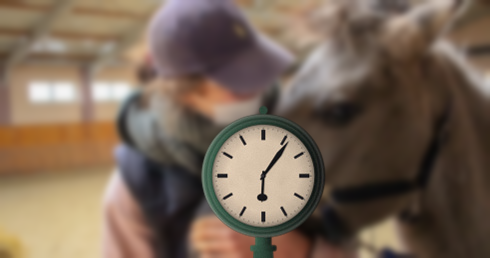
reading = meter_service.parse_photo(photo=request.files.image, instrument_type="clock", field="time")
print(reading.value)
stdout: 6:06
